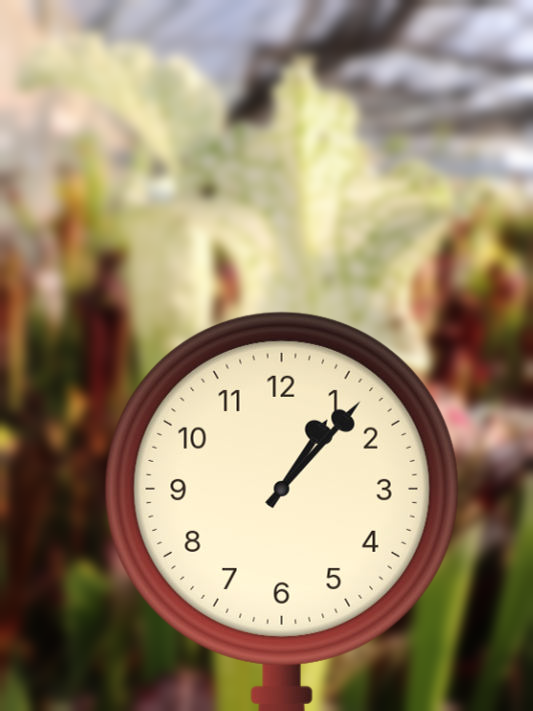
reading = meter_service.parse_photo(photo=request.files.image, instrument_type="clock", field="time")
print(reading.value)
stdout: 1:07
